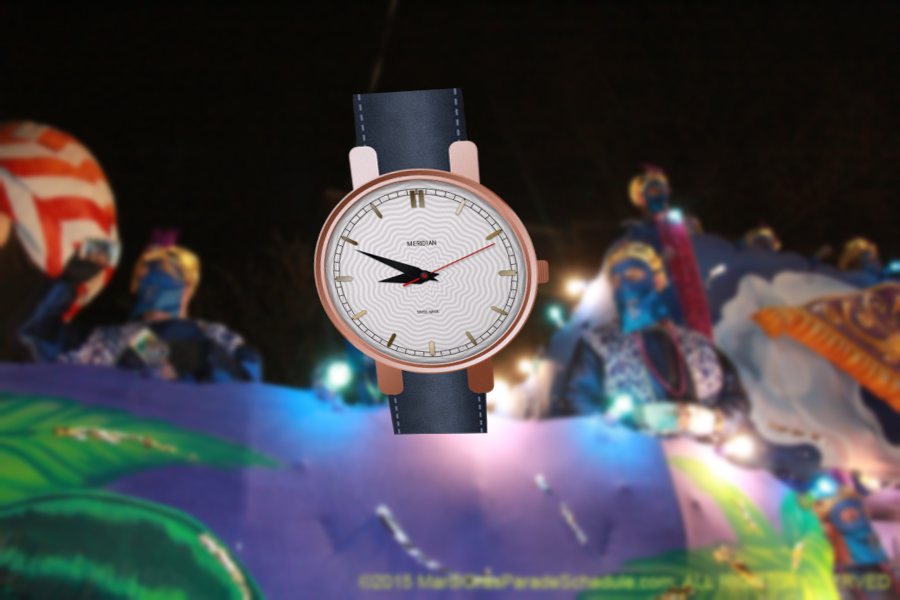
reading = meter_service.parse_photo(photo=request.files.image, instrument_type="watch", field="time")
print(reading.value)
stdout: 8:49:11
